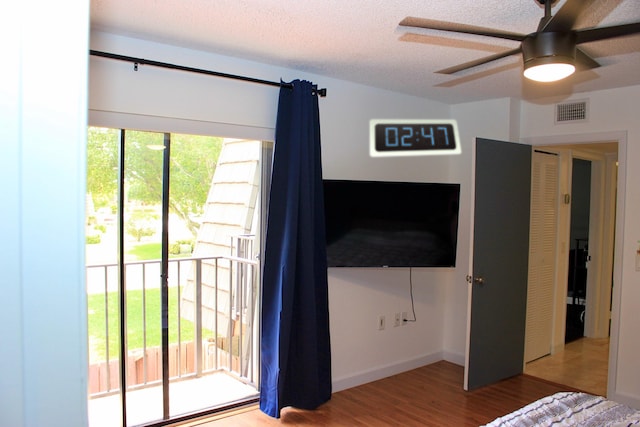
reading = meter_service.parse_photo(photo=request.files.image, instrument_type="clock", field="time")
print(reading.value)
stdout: 2:47
